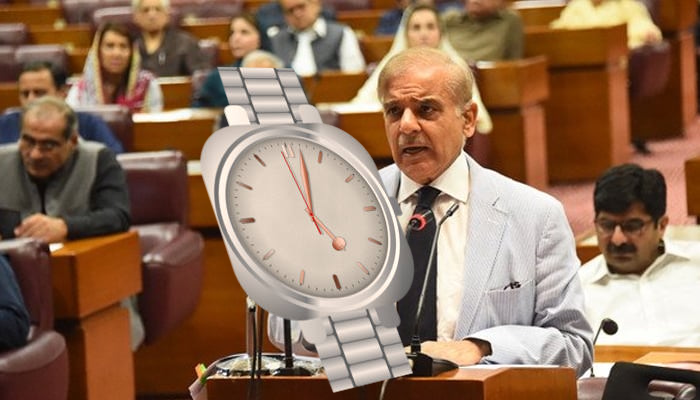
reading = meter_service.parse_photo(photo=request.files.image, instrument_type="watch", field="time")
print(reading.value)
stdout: 5:01:59
